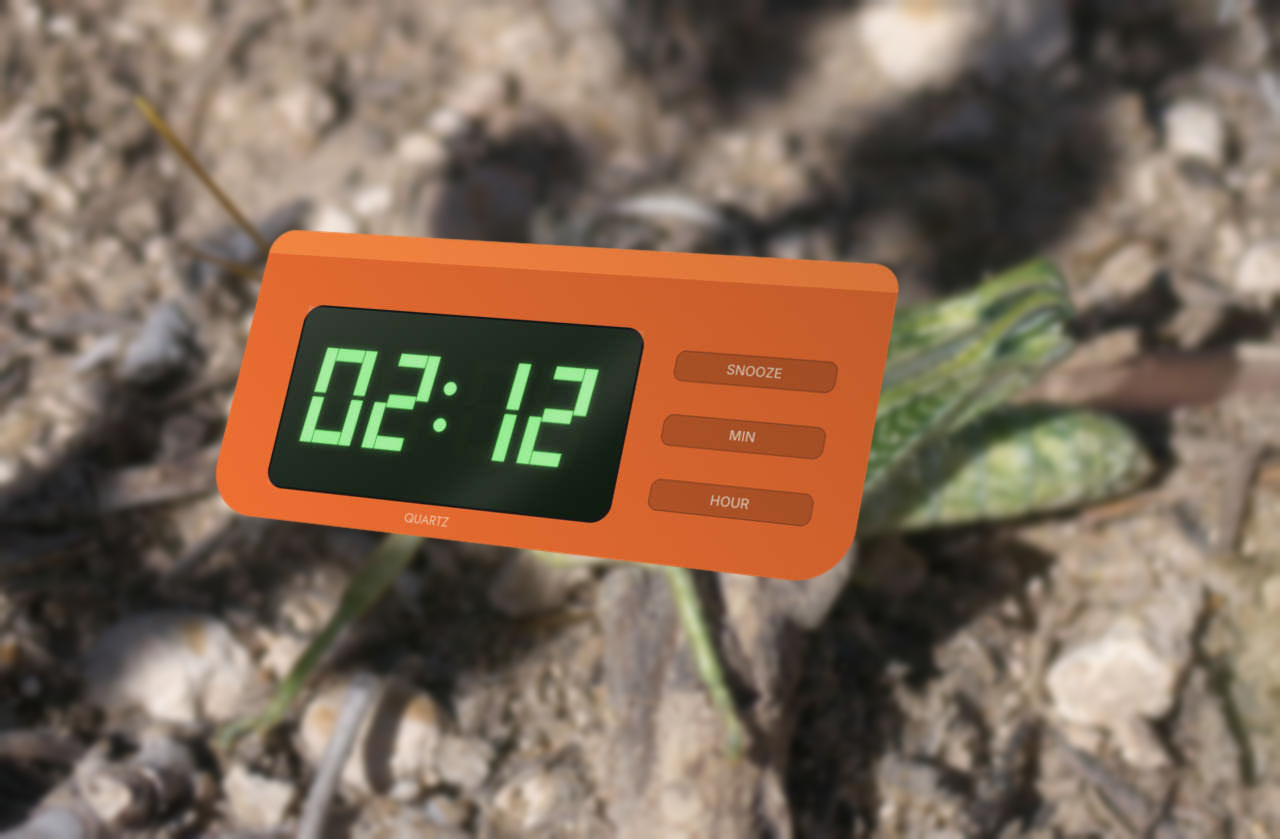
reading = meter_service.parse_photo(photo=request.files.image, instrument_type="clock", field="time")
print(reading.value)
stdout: 2:12
